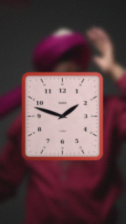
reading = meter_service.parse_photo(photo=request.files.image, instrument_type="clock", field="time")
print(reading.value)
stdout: 1:48
